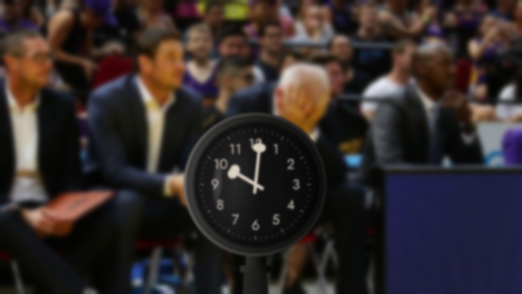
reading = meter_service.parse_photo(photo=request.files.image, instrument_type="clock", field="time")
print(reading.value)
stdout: 10:01
